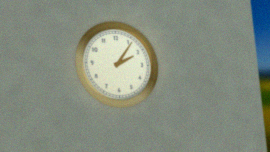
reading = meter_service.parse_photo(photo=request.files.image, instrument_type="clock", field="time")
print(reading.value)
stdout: 2:06
